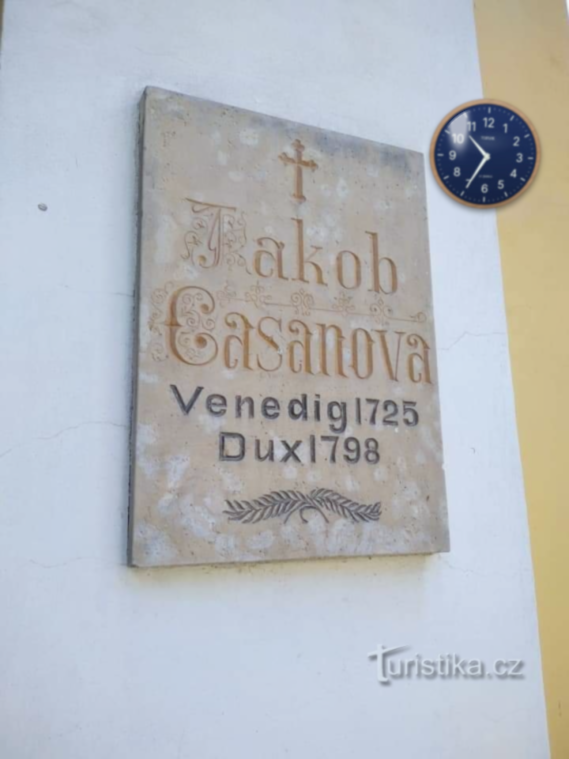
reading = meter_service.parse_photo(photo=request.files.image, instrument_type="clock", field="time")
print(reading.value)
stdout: 10:35
